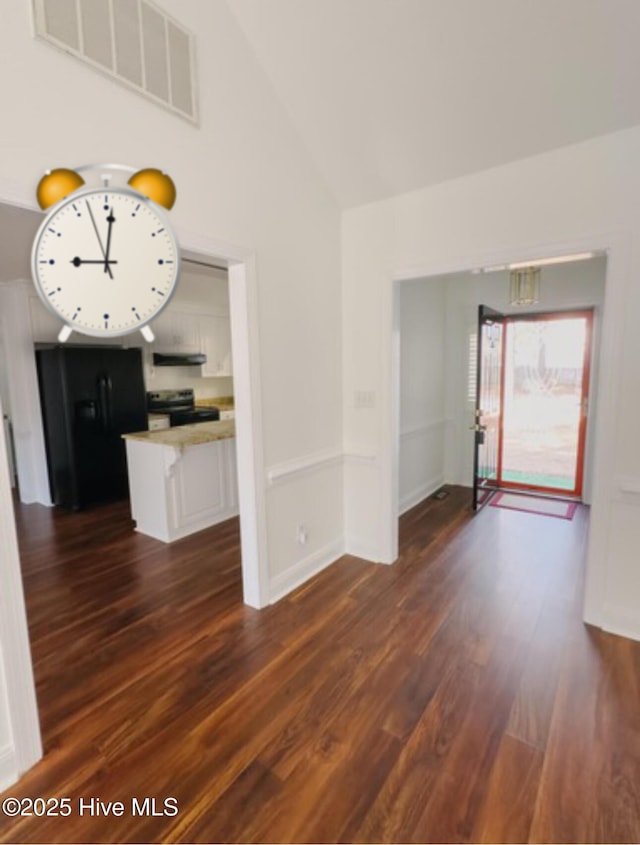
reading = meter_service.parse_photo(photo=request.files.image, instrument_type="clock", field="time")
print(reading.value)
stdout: 9:00:57
